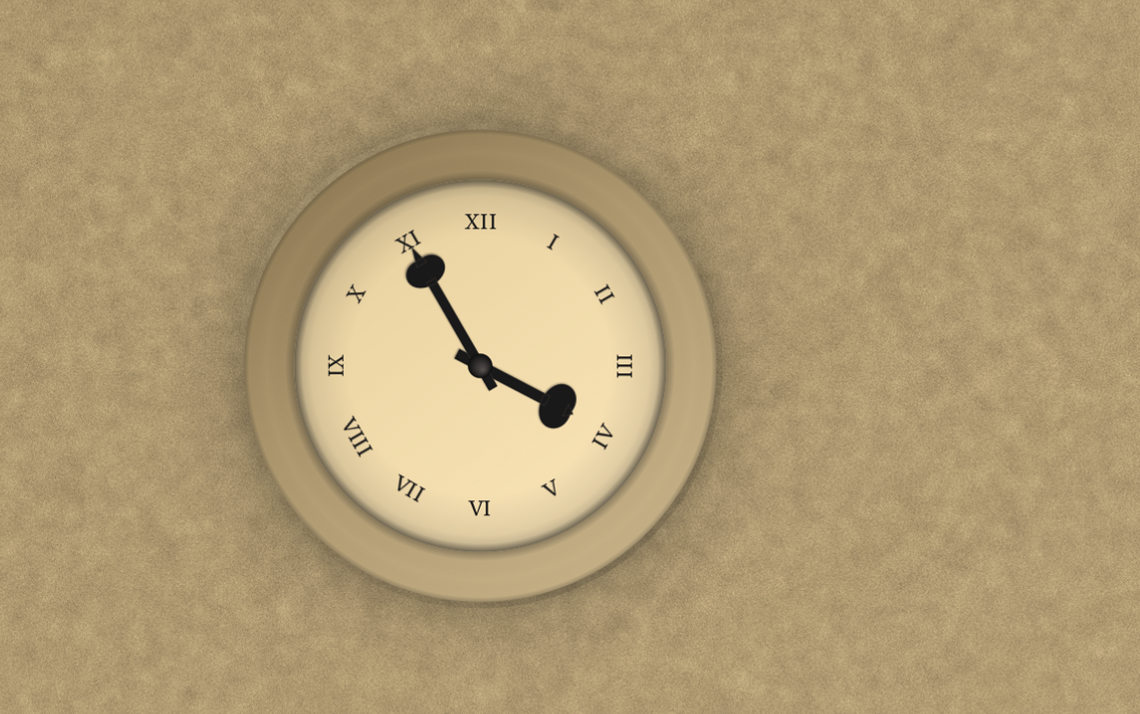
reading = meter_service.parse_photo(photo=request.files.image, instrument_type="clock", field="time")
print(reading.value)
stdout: 3:55
